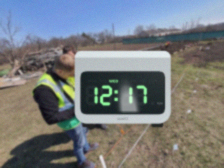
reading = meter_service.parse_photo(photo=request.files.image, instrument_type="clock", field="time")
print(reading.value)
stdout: 12:17
